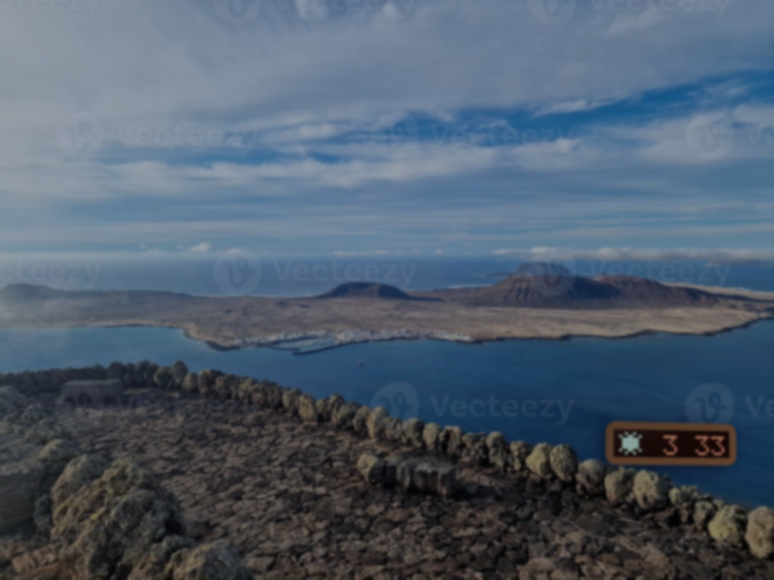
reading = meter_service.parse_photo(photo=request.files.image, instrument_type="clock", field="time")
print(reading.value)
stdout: 3:33
